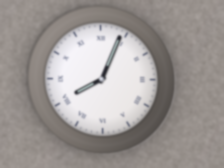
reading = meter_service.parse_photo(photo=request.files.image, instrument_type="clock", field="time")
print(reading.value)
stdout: 8:04
